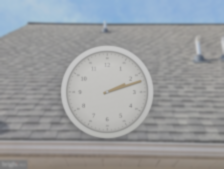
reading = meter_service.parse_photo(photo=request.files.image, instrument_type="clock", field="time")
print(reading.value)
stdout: 2:12
